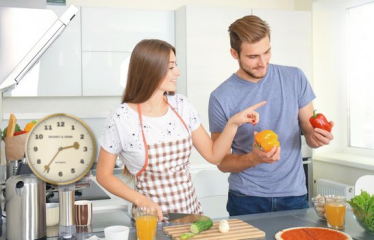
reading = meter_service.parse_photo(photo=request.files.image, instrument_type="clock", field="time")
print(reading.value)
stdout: 2:36
